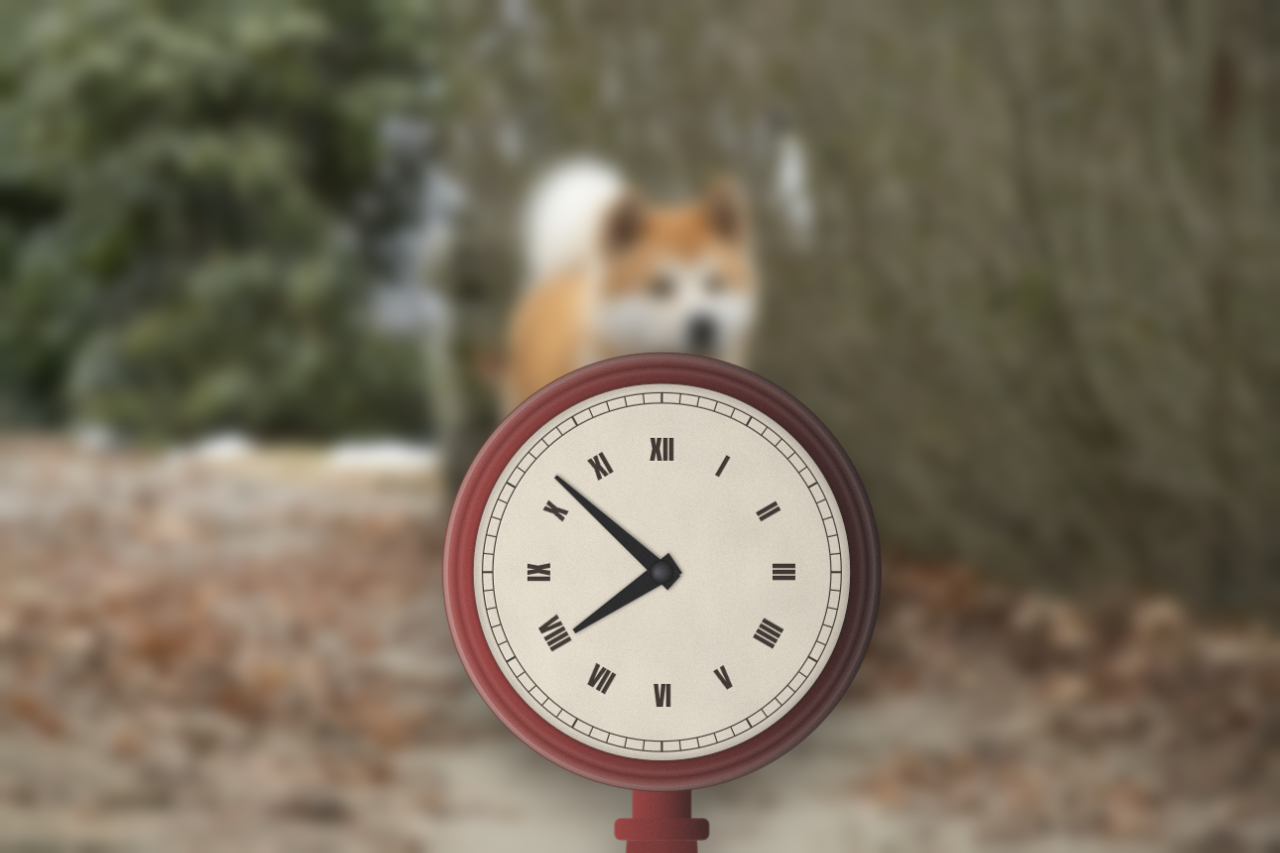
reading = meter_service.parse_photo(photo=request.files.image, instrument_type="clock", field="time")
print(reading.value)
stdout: 7:52
